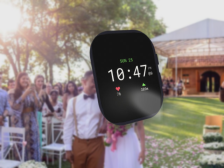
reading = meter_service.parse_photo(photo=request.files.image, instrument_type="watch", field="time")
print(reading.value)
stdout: 10:47
